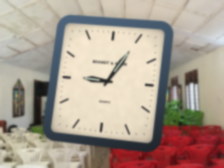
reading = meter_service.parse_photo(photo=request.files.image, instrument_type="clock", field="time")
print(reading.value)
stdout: 9:05
